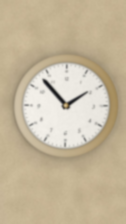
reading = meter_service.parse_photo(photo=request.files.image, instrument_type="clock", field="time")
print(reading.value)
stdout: 1:53
